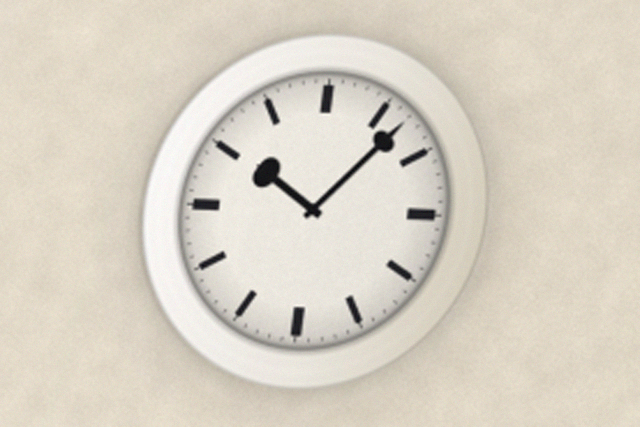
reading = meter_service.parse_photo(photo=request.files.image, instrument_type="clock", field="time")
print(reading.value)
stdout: 10:07
